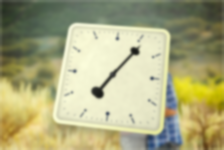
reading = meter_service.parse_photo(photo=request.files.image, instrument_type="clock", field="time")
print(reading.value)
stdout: 7:06
